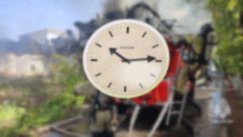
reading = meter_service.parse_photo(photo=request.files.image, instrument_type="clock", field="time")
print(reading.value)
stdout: 10:14
